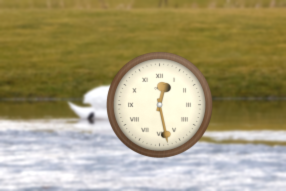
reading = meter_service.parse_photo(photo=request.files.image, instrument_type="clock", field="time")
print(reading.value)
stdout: 12:28
